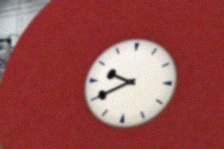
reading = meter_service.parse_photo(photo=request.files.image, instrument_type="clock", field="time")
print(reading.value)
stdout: 9:40
